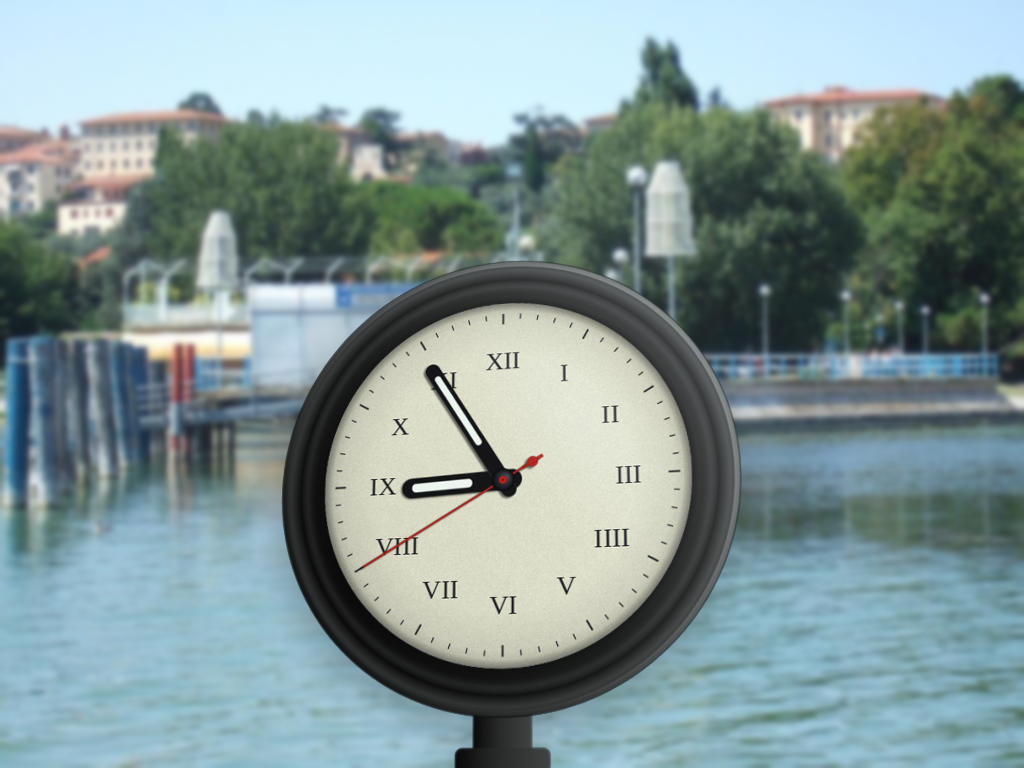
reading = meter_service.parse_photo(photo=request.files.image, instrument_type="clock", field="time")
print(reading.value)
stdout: 8:54:40
